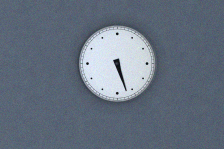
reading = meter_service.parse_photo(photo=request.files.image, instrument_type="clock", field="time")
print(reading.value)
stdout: 5:27
